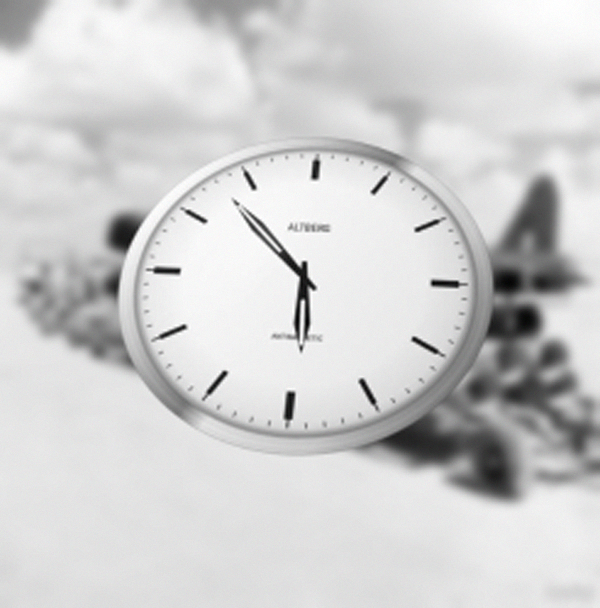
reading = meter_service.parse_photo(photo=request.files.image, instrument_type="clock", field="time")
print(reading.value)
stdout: 5:53
